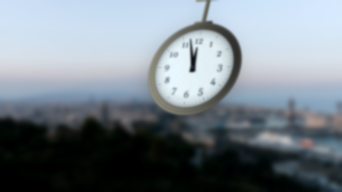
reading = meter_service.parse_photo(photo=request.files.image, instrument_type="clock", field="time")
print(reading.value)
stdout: 11:57
